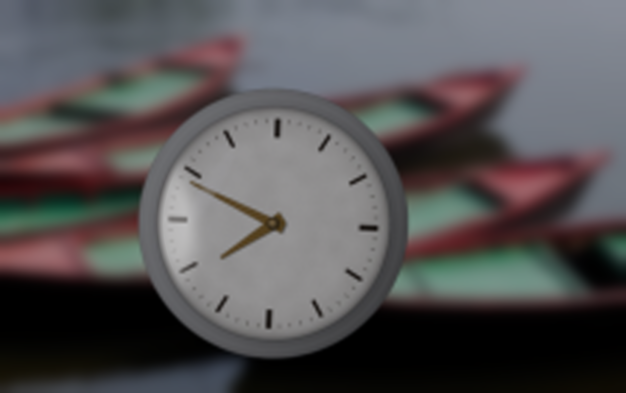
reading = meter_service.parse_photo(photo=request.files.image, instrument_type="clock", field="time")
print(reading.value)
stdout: 7:49
